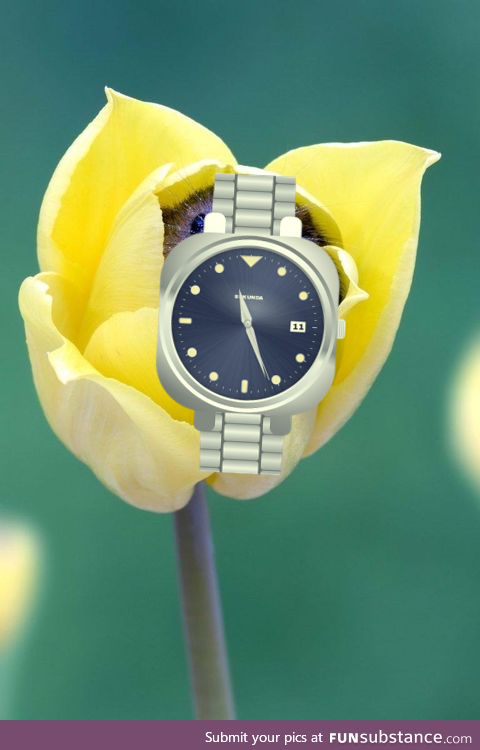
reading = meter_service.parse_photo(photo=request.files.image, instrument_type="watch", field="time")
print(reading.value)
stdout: 11:26:26
